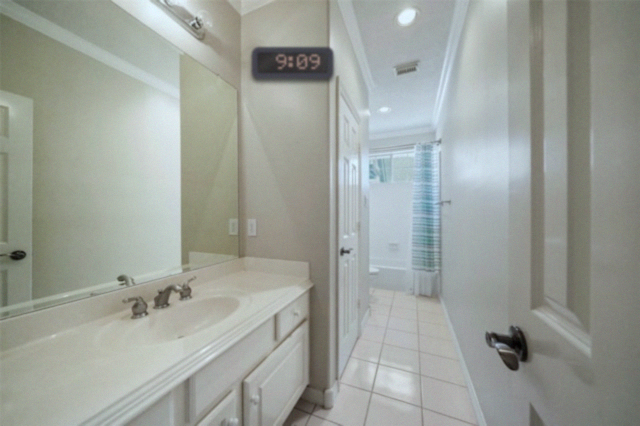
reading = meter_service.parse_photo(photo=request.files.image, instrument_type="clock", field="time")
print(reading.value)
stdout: 9:09
